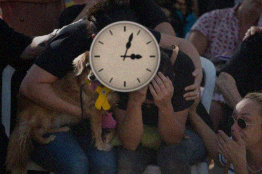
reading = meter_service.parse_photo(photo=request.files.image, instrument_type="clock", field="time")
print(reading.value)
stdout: 3:03
